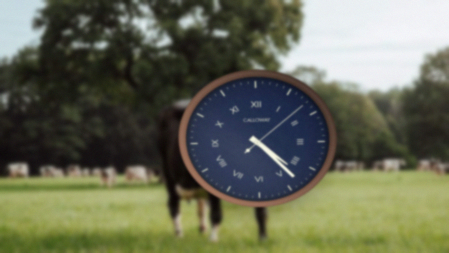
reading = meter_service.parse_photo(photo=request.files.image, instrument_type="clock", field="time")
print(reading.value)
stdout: 4:23:08
